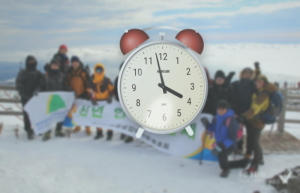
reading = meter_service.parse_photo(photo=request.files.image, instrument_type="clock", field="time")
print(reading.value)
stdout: 3:58
